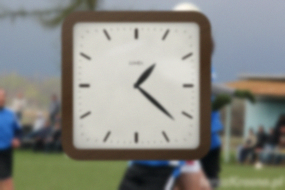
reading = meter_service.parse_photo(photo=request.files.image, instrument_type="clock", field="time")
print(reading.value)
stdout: 1:22
